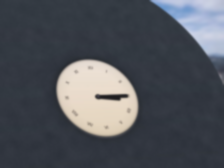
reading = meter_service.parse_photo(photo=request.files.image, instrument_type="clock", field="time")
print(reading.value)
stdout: 3:15
